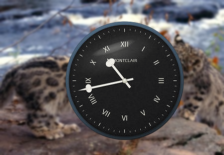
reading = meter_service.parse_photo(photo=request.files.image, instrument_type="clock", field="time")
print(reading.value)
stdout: 10:43
